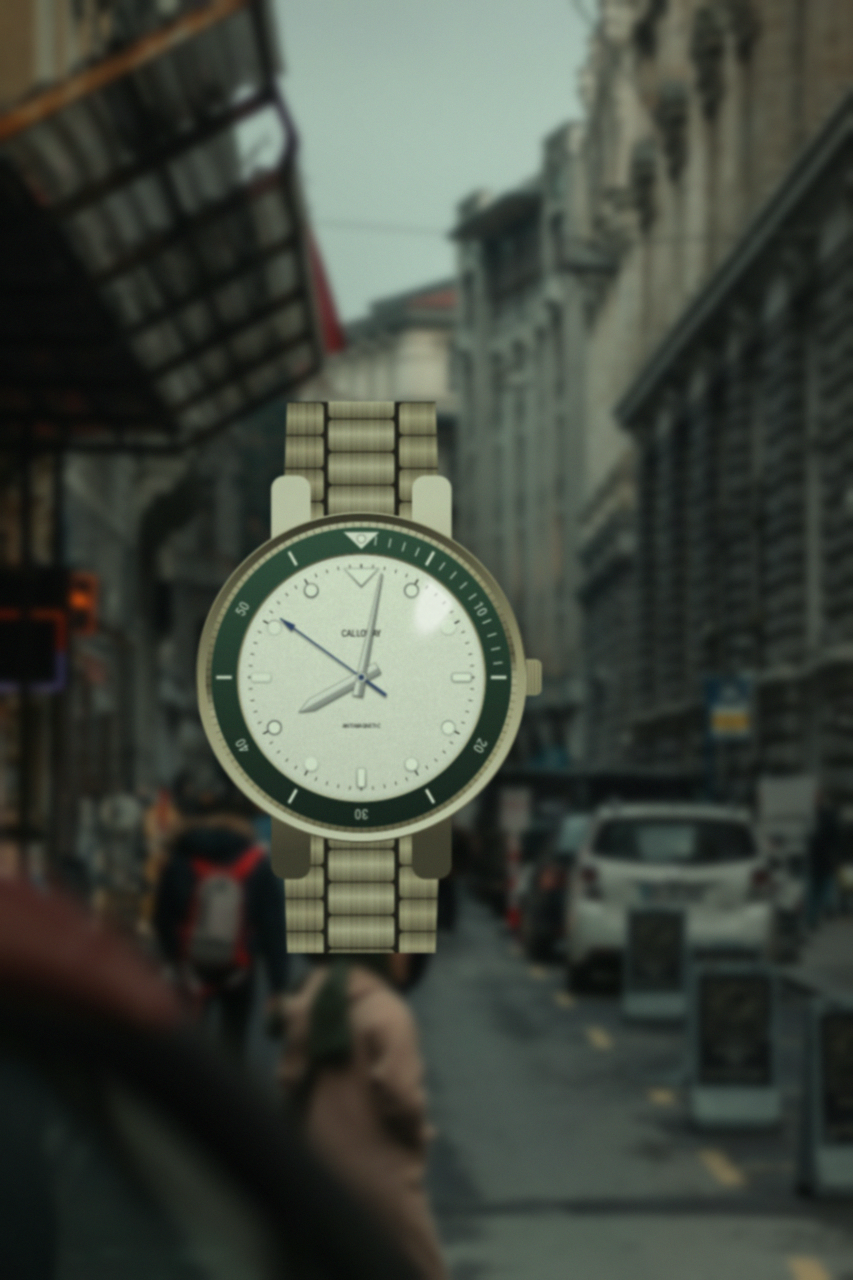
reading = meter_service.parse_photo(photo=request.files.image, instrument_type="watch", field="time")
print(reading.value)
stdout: 8:01:51
